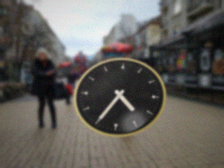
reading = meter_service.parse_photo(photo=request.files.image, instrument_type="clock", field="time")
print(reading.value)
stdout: 4:35
